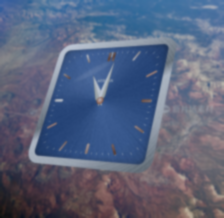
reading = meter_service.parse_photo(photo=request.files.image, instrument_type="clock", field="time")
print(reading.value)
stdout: 11:01
